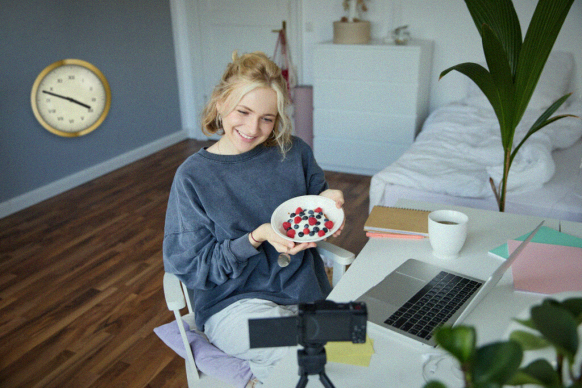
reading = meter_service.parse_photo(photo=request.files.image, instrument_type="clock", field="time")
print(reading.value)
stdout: 3:48
